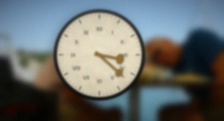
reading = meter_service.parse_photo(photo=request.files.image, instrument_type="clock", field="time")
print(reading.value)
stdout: 3:22
